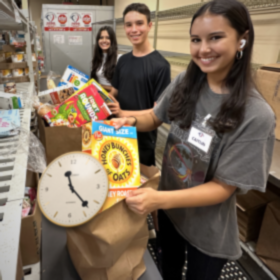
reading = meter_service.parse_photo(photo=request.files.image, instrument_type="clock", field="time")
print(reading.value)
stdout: 11:23
